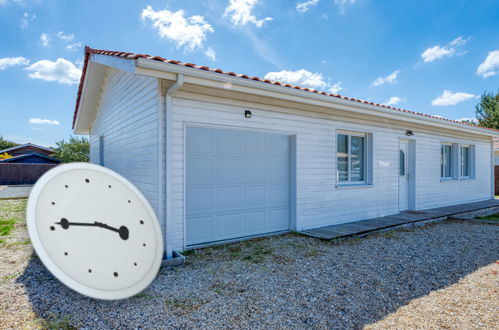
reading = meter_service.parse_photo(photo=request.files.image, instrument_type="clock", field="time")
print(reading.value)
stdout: 3:46
